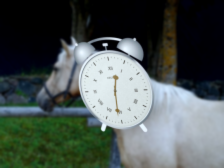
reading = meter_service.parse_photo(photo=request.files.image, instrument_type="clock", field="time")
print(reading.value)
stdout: 12:31
